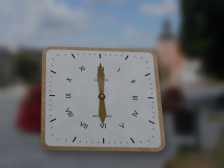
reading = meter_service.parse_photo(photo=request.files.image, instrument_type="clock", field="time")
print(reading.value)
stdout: 6:00
